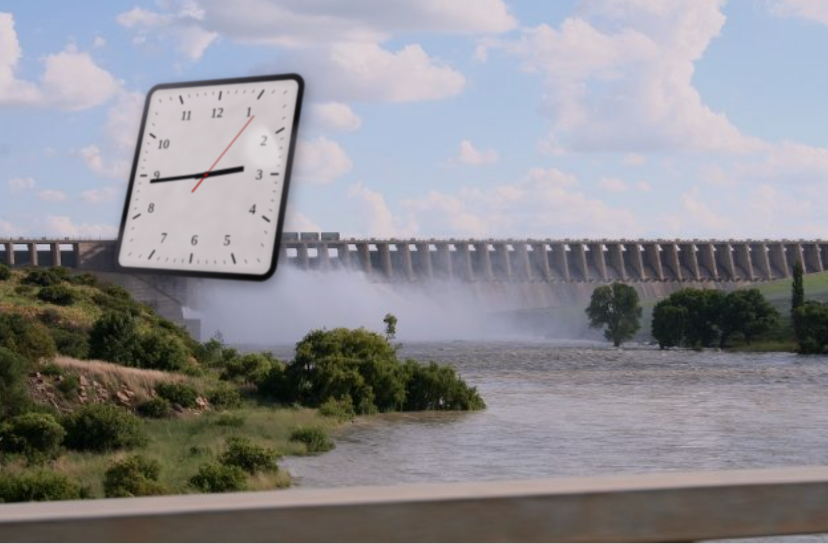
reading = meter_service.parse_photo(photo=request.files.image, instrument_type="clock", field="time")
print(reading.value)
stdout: 2:44:06
